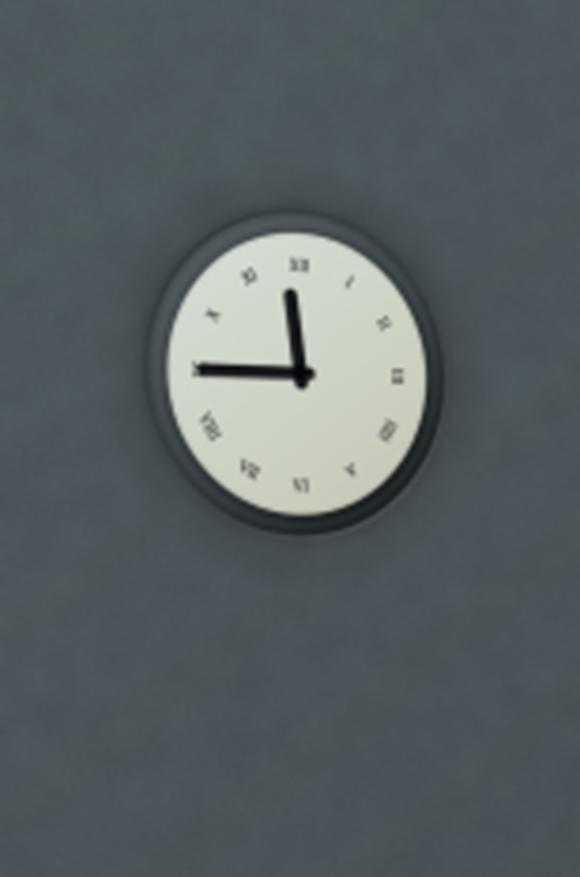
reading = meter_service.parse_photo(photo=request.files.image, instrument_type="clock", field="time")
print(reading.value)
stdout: 11:45
